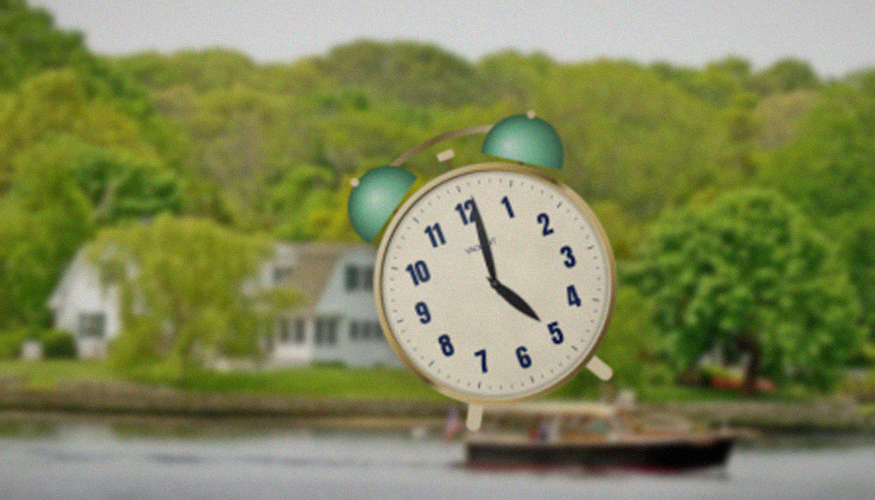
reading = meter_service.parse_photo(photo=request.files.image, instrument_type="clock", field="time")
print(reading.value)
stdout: 5:01
